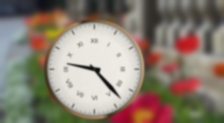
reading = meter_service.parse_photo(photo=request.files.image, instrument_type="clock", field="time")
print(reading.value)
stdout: 9:23
